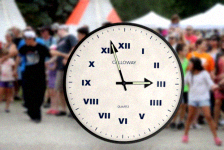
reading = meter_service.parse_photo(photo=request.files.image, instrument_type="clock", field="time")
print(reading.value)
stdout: 2:57
